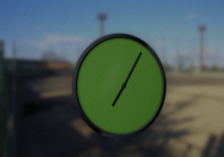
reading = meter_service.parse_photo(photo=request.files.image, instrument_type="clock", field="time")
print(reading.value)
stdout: 7:05
